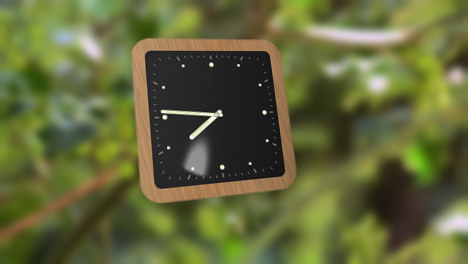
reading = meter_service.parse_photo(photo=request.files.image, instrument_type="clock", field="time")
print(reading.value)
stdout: 7:46
